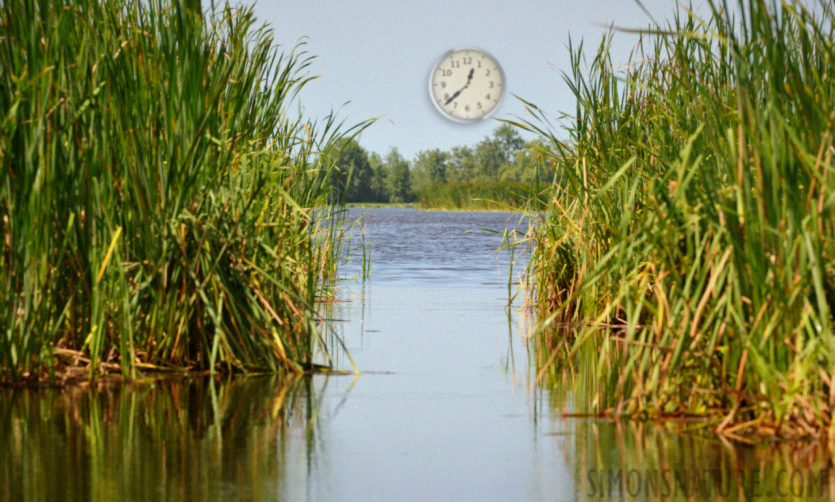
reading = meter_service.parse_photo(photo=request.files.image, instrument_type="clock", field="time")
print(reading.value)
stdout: 12:38
